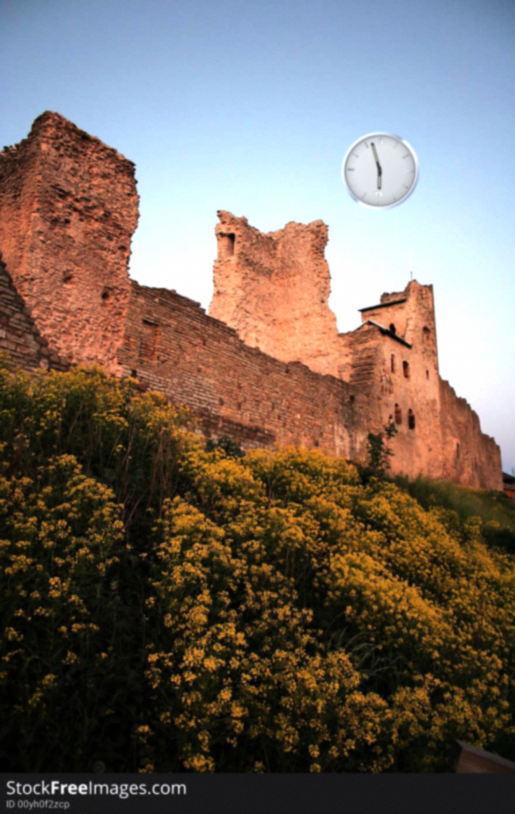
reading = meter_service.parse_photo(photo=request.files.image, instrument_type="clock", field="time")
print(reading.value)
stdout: 5:57
